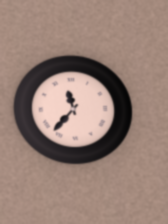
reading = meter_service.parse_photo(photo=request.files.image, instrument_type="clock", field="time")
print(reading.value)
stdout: 11:37
